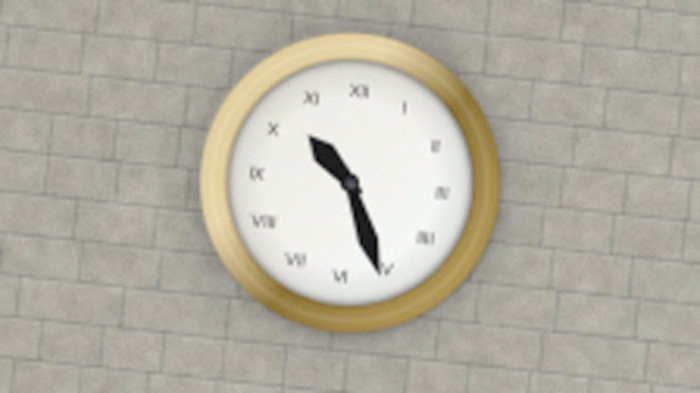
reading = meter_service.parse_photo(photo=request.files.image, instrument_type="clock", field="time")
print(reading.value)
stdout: 10:26
